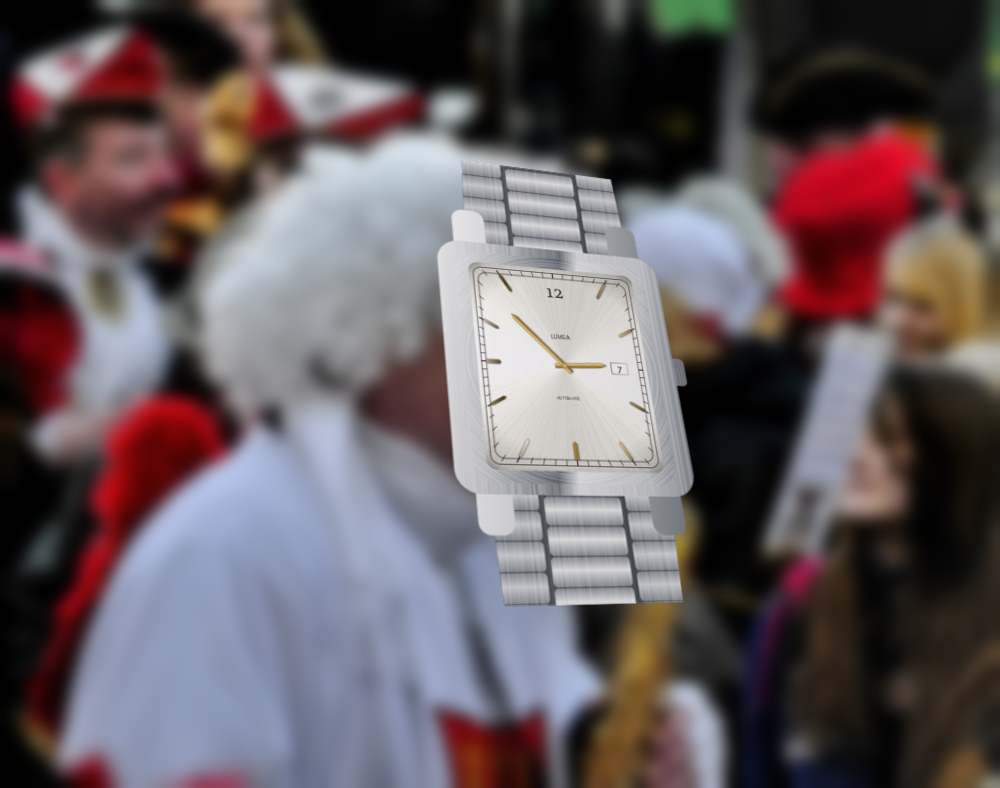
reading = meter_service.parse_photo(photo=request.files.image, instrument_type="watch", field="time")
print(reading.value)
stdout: 2:53
